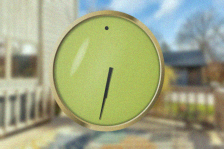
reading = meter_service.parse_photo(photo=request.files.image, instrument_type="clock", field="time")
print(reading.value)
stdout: 6:33
